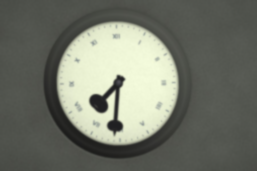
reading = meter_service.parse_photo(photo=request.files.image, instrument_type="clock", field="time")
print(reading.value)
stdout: 7:31
